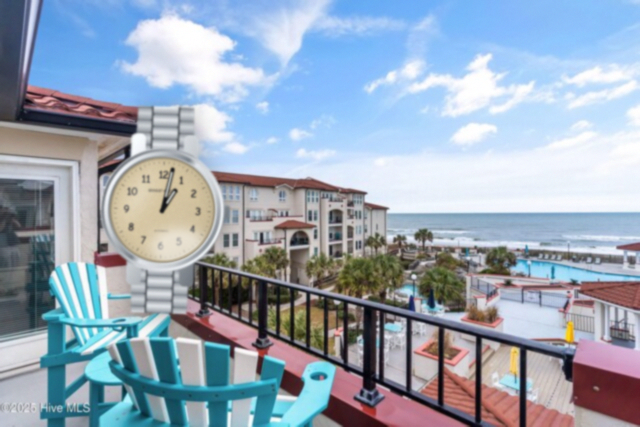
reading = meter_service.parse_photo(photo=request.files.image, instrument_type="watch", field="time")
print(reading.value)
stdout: 1:02
